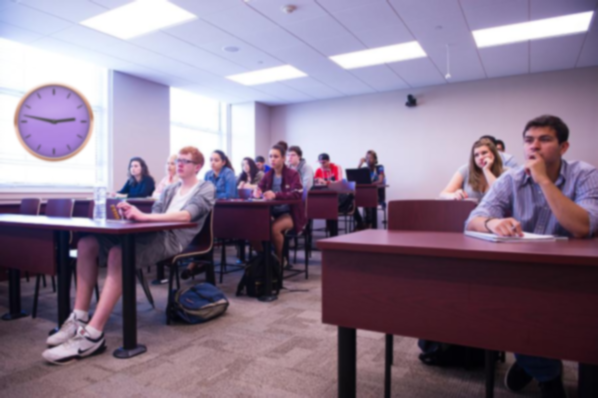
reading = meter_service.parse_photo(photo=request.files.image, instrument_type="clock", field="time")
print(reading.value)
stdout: 2:47
